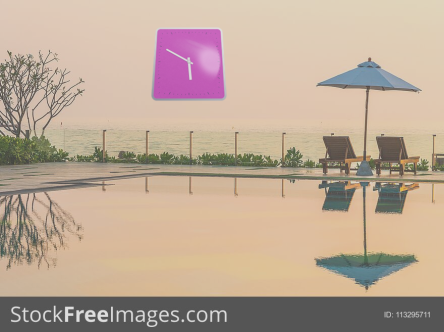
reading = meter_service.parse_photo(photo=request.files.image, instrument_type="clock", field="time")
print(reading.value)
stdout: 5:50
